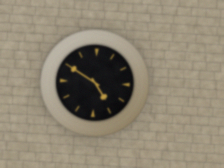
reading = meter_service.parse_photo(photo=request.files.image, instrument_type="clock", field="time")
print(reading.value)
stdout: 4:50
